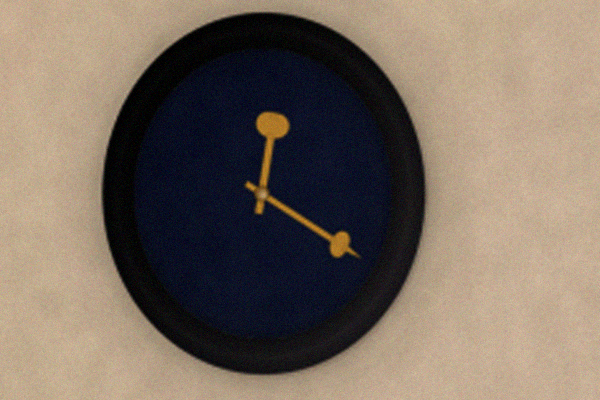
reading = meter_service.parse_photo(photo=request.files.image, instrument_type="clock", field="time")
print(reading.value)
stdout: 12:20
